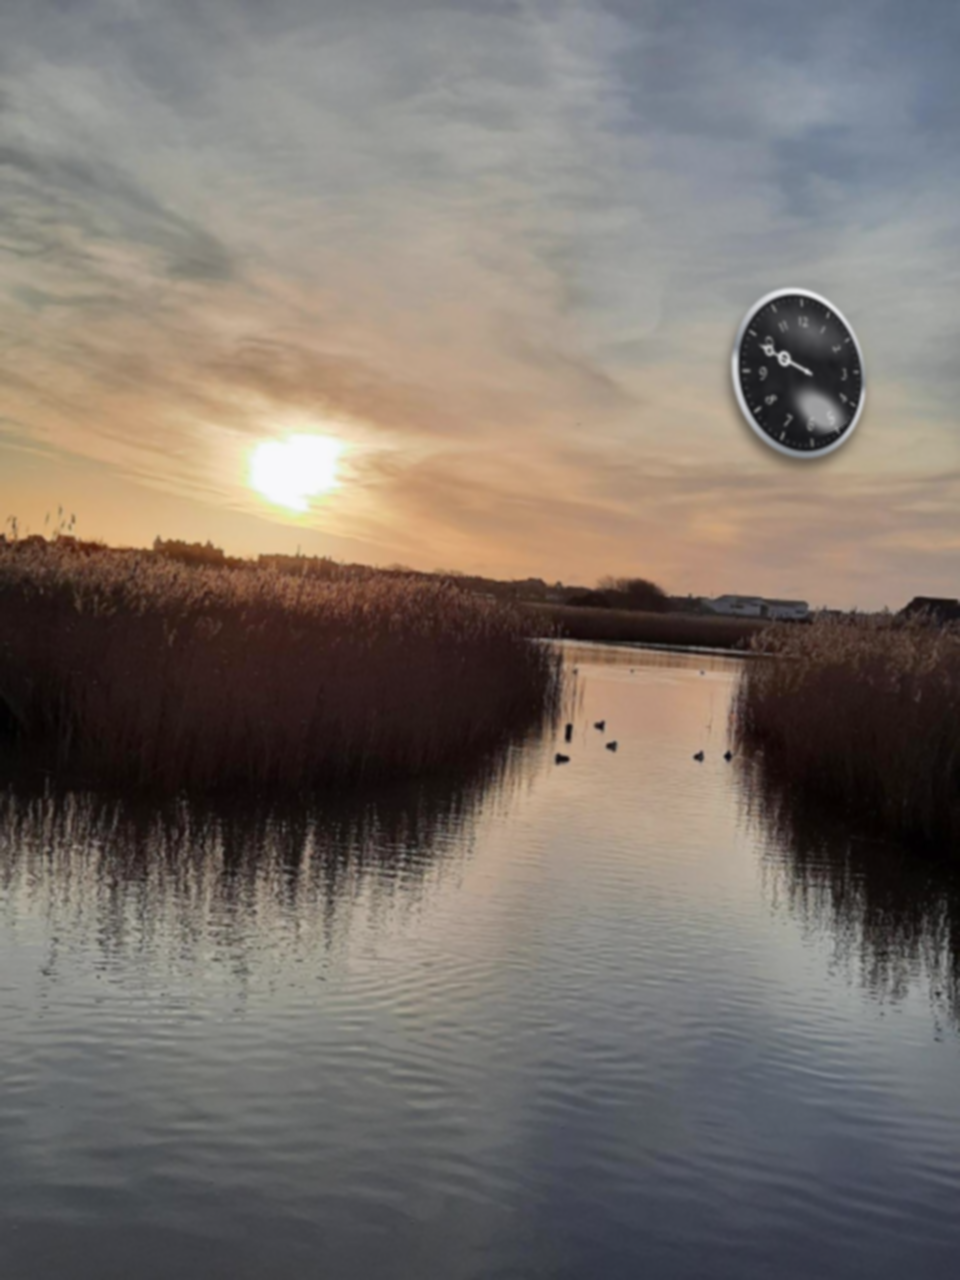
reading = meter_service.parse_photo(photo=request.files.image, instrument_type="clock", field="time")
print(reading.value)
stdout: 9:49
